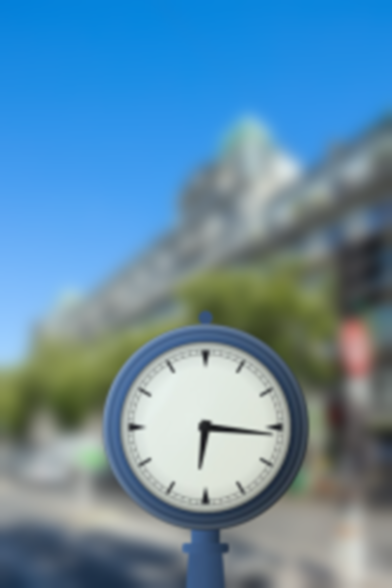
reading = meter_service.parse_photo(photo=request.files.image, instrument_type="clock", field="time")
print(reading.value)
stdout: 6:16
